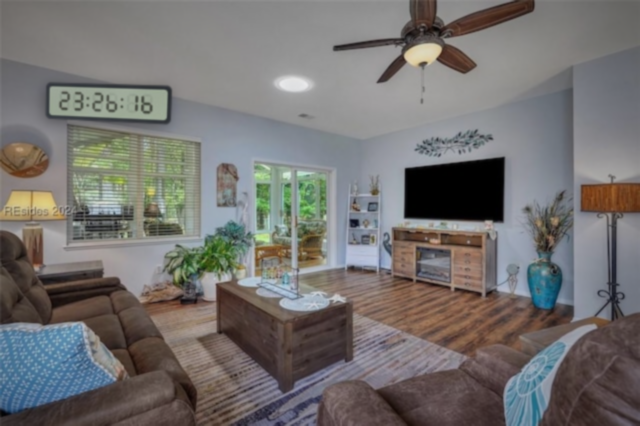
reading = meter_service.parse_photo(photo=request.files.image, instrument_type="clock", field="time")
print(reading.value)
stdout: 23:26:16
